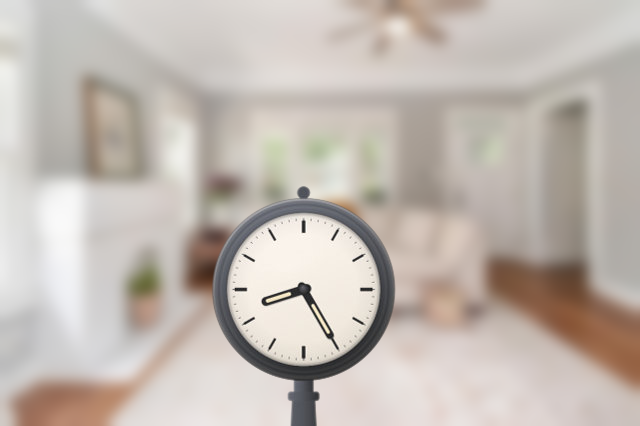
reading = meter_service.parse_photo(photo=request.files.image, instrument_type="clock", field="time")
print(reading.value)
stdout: 8:25
